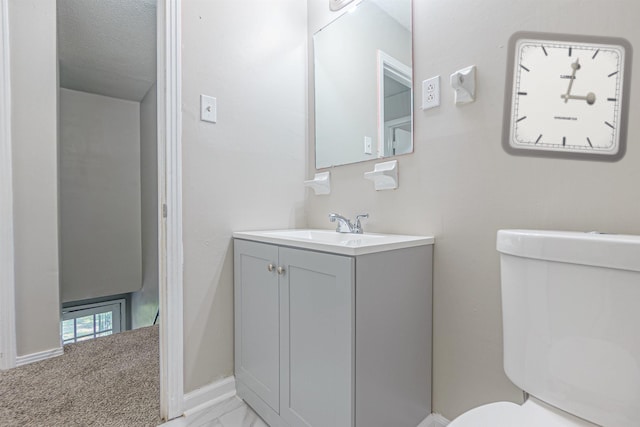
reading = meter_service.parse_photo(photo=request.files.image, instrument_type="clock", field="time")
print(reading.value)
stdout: 3:02
